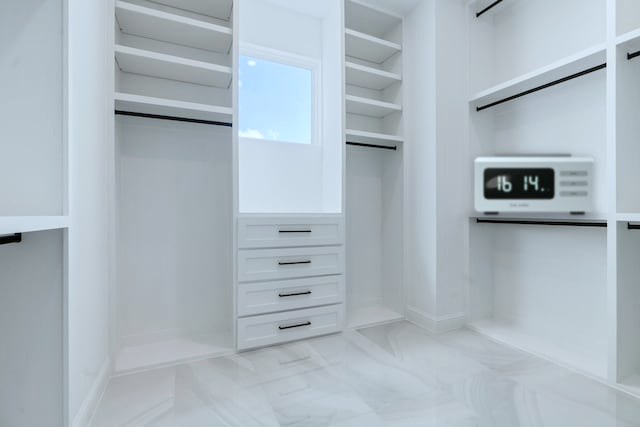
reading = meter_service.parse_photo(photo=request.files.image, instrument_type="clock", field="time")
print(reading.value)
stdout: 16:14
